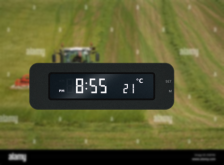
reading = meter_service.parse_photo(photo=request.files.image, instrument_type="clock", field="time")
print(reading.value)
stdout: 8:55
